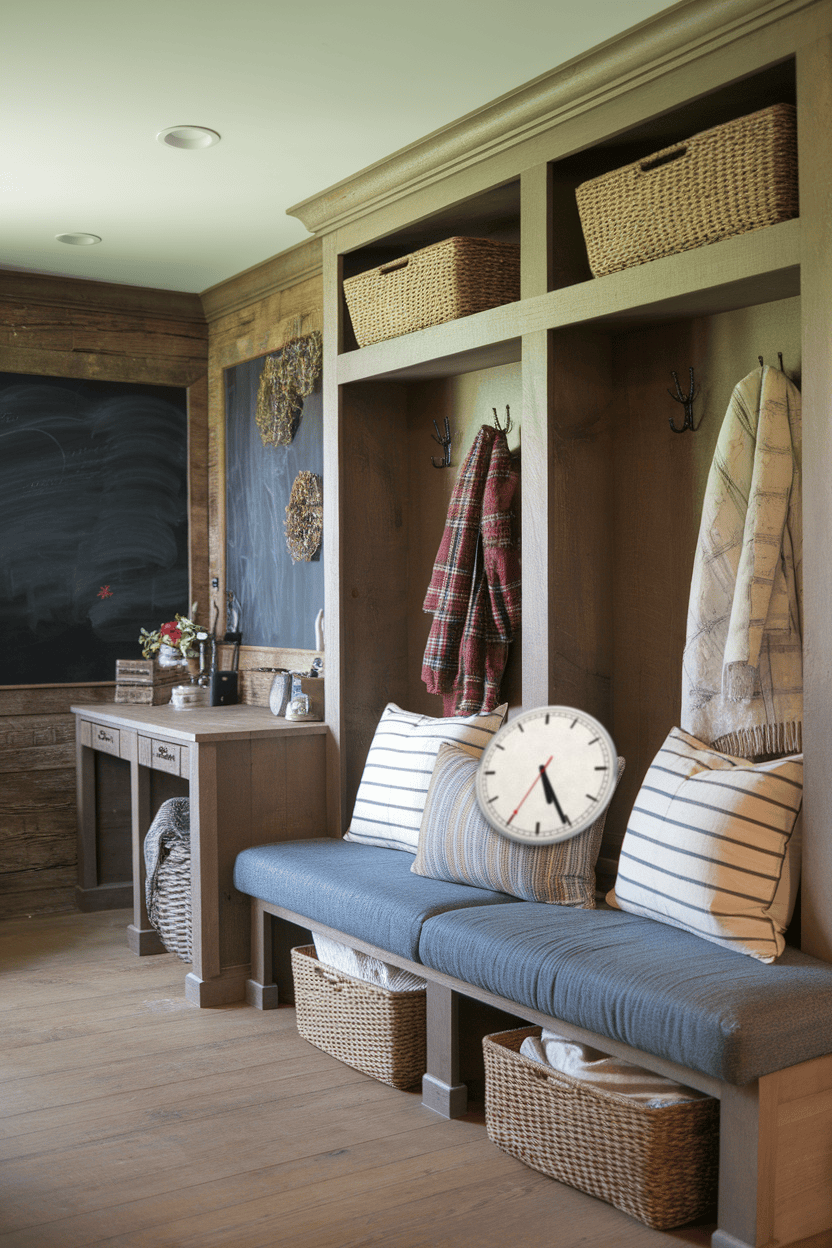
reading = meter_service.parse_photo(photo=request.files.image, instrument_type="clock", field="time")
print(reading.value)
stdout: 5:25:35
